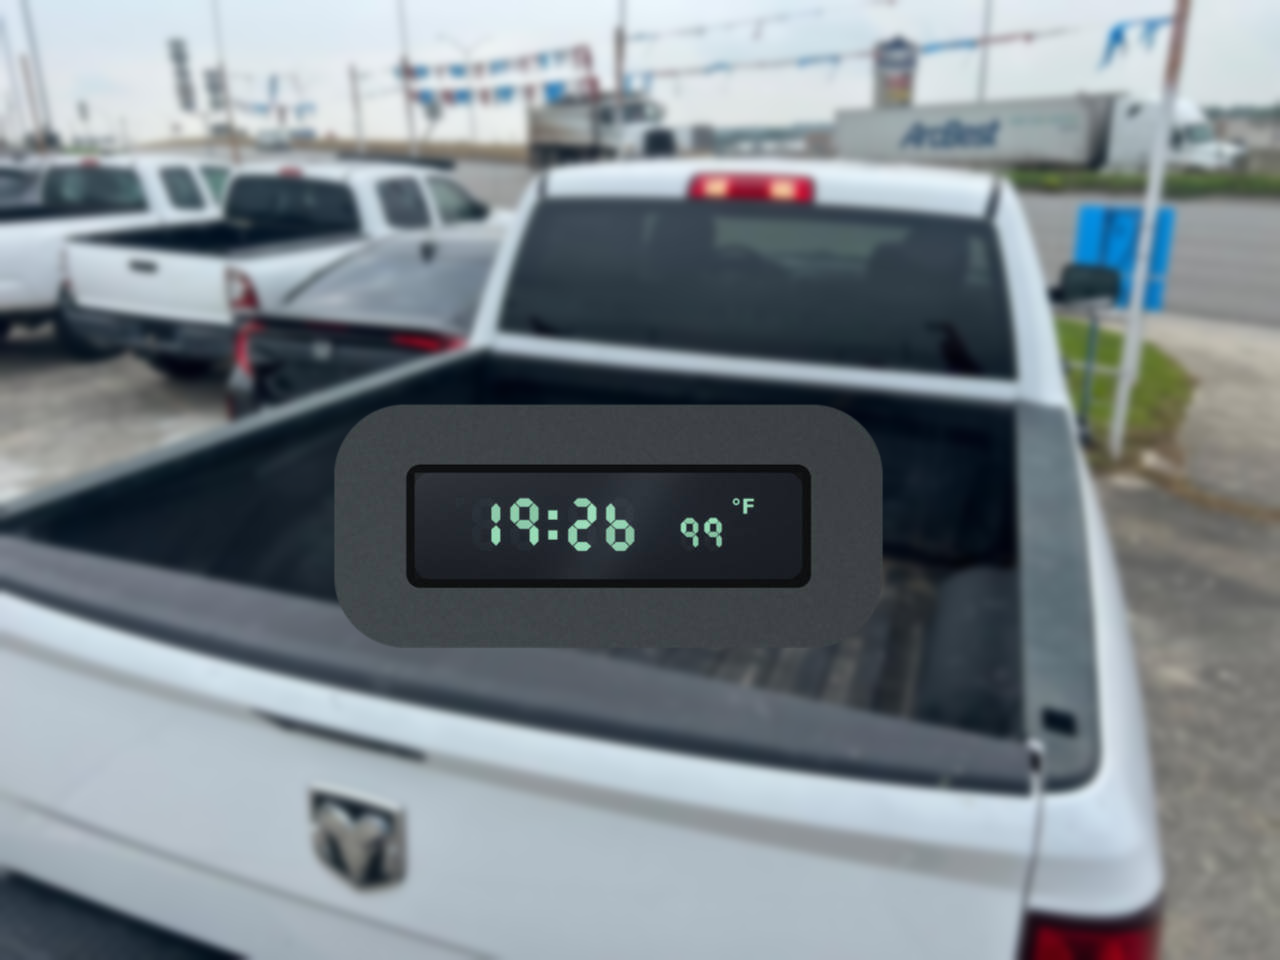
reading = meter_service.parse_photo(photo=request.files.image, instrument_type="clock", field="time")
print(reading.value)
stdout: 19:26
